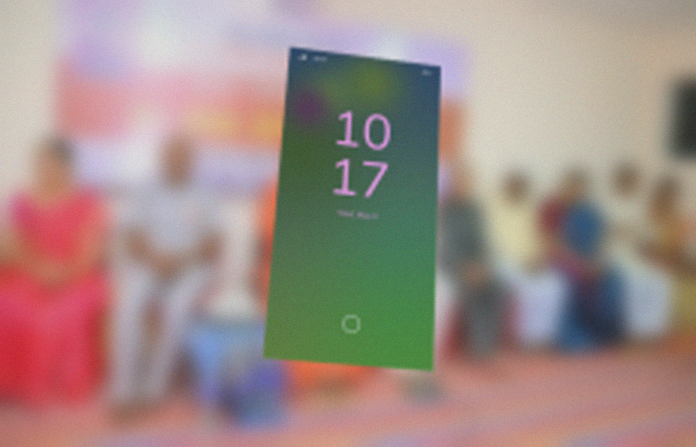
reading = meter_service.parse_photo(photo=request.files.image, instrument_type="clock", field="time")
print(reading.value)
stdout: 10:17
